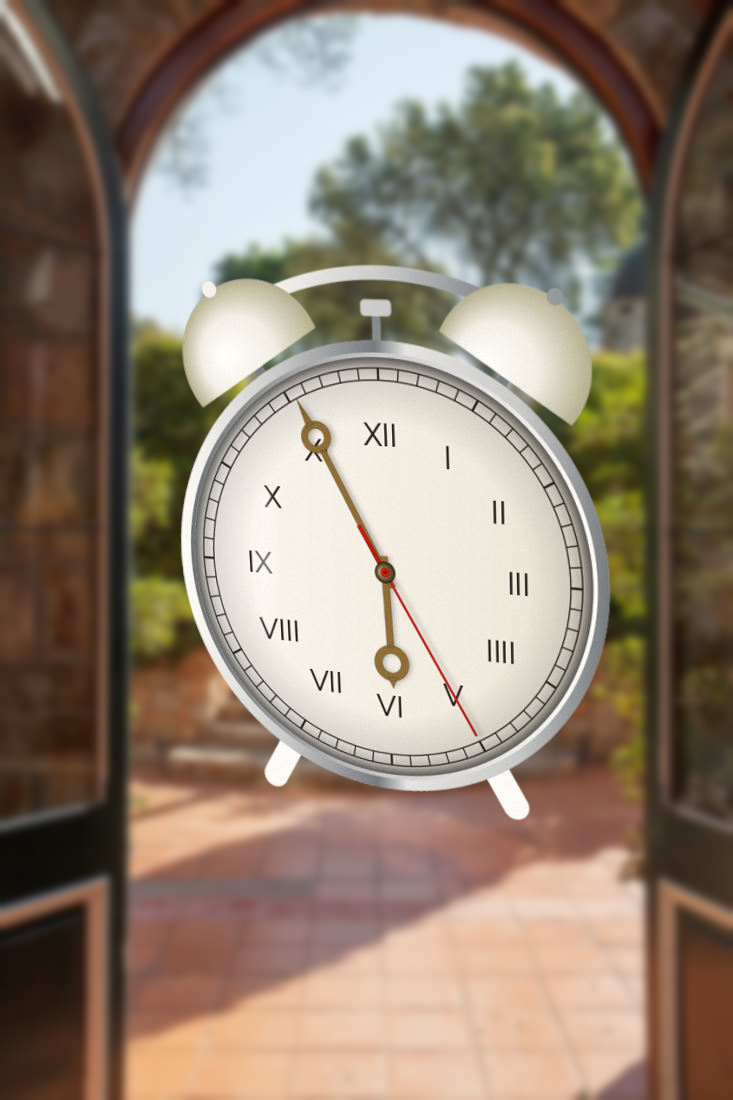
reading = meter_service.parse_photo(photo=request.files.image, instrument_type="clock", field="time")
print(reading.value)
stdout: 5:55:25
